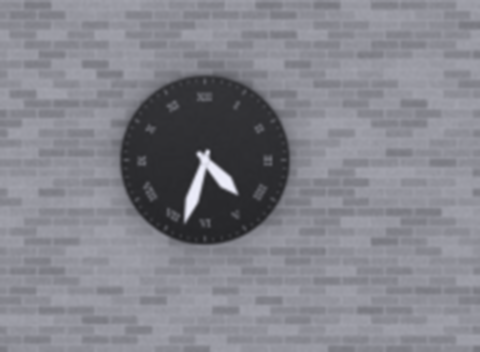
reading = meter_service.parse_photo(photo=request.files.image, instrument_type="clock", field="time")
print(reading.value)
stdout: 4:33
